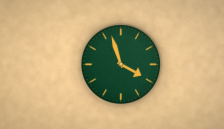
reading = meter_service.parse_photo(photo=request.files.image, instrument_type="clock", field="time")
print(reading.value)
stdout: 3:57
